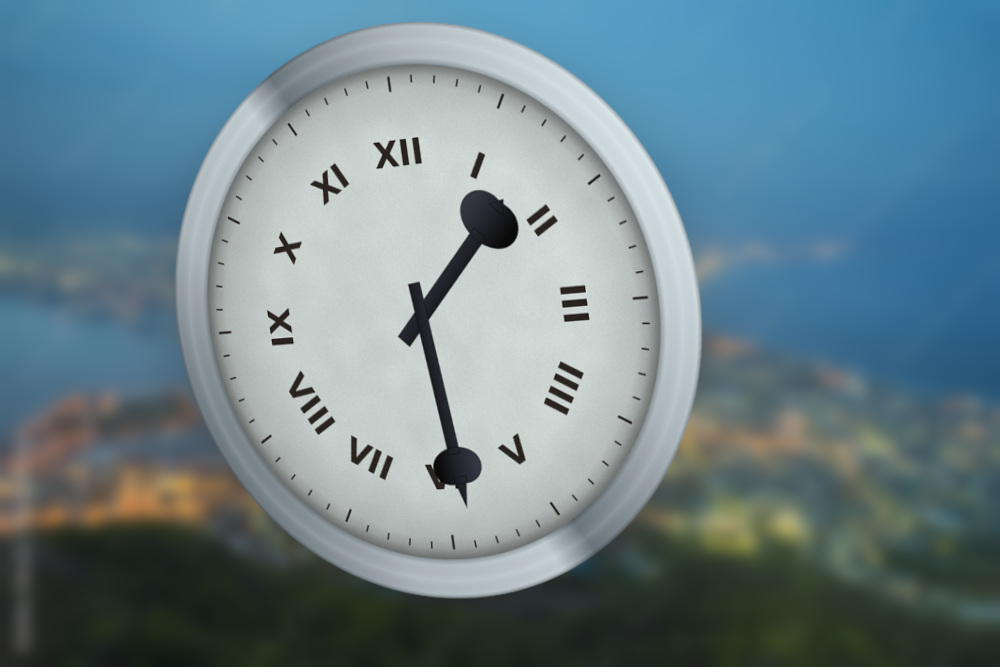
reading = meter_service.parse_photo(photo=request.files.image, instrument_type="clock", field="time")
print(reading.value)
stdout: 1:29
